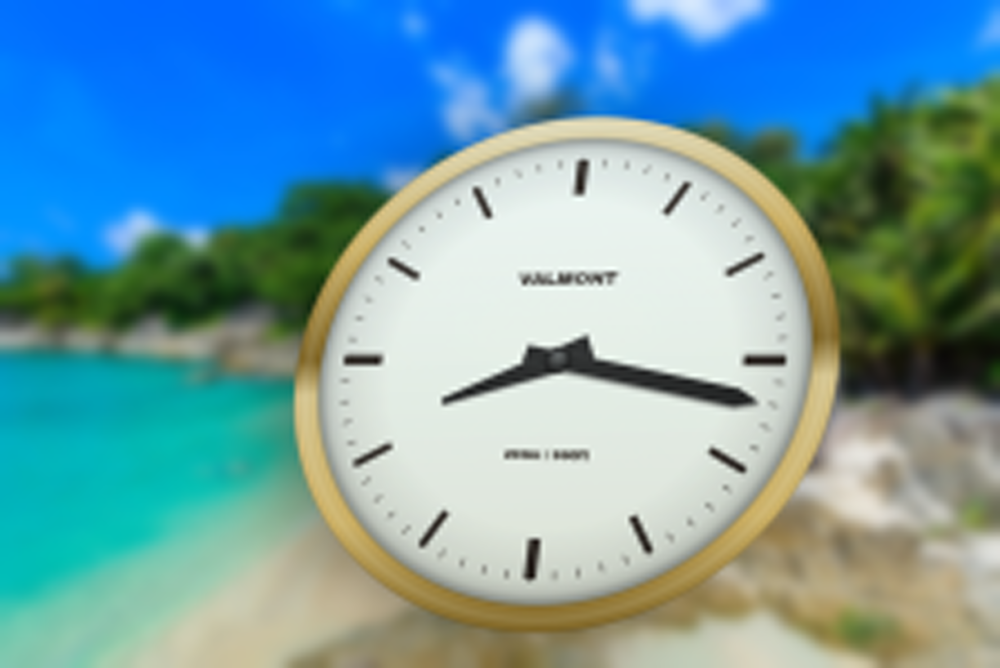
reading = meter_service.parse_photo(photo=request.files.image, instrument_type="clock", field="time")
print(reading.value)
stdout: 8:17
